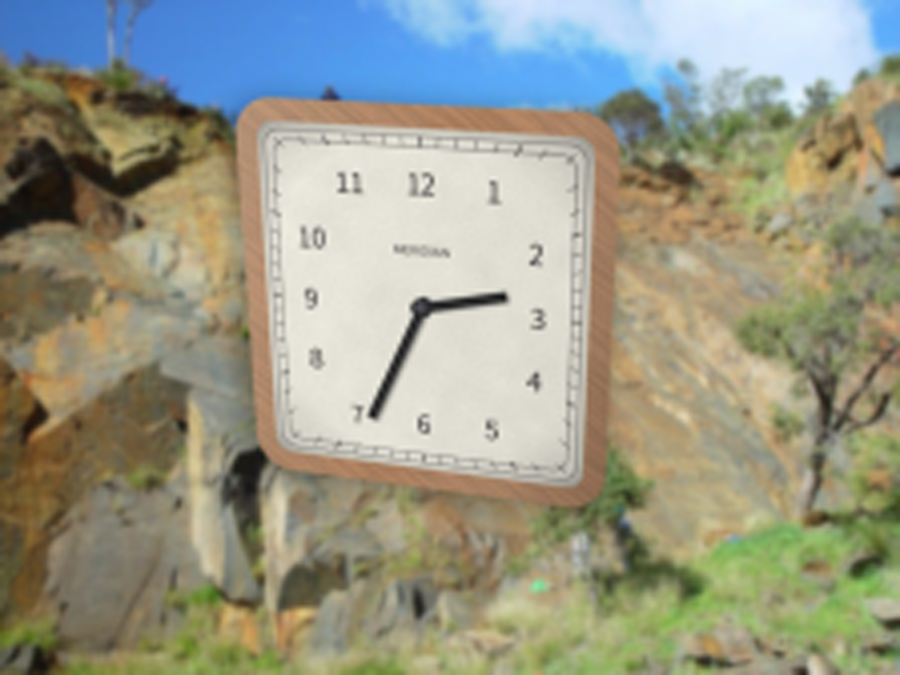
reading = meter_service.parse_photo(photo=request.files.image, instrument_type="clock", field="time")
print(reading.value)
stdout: 2:34
